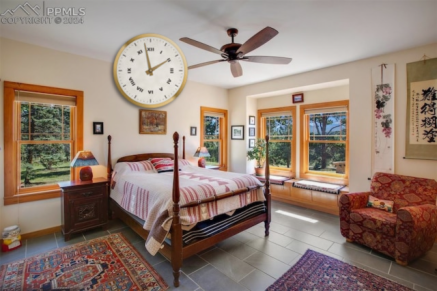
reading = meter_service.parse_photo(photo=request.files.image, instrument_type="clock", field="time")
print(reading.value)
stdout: 1:58
